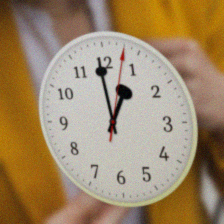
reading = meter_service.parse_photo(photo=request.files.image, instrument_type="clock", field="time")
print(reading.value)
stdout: 12:59:03
